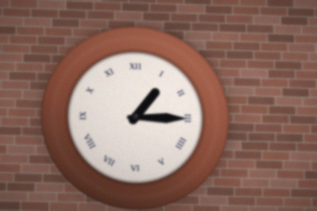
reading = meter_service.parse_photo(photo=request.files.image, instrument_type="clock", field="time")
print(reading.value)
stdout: 1:15
